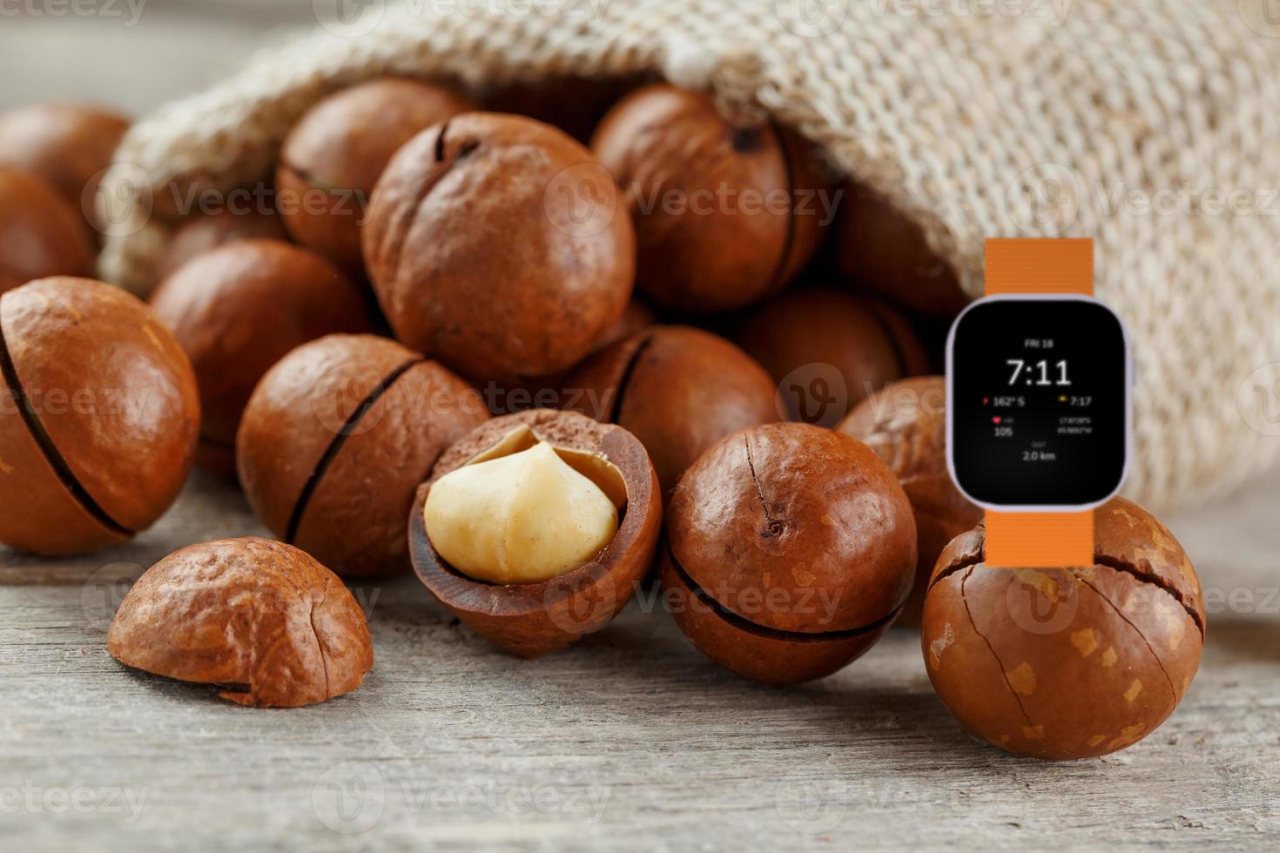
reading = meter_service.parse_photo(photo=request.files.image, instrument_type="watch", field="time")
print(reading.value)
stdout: 7:11
